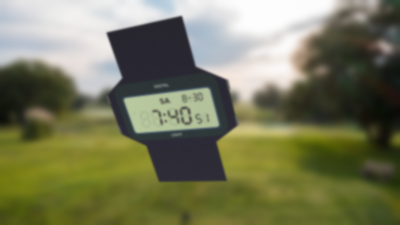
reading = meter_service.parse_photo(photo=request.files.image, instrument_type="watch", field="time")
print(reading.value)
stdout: 7:40
